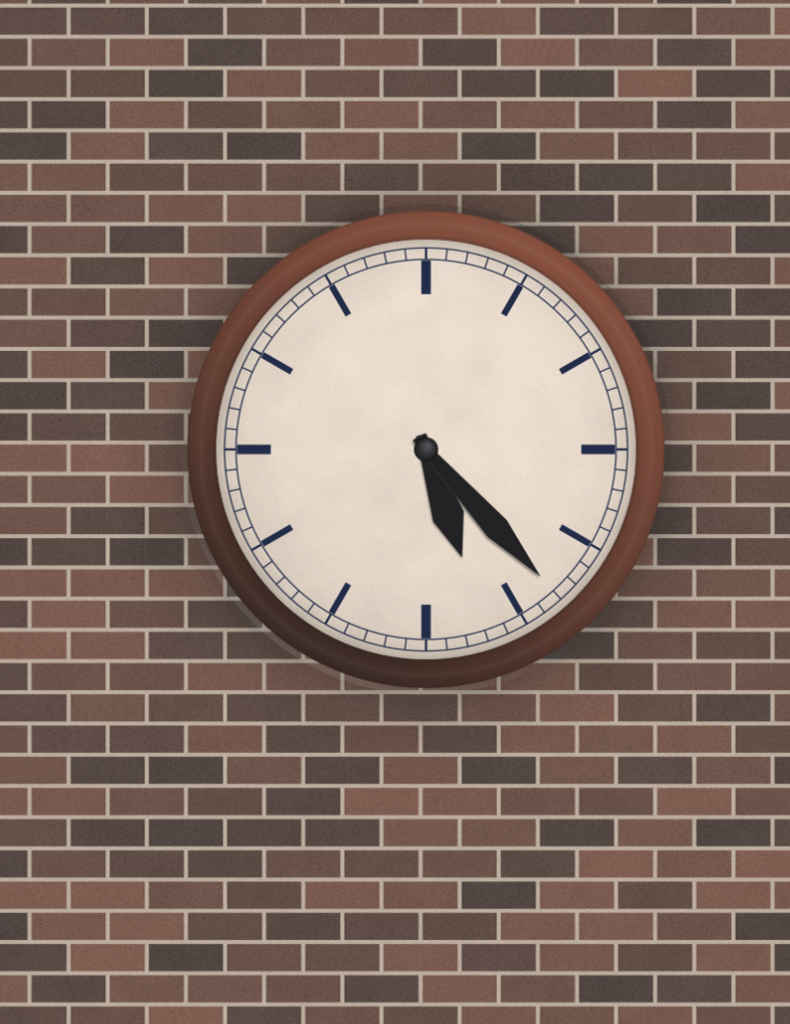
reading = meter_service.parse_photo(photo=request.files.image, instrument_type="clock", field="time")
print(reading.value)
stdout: 5:23
